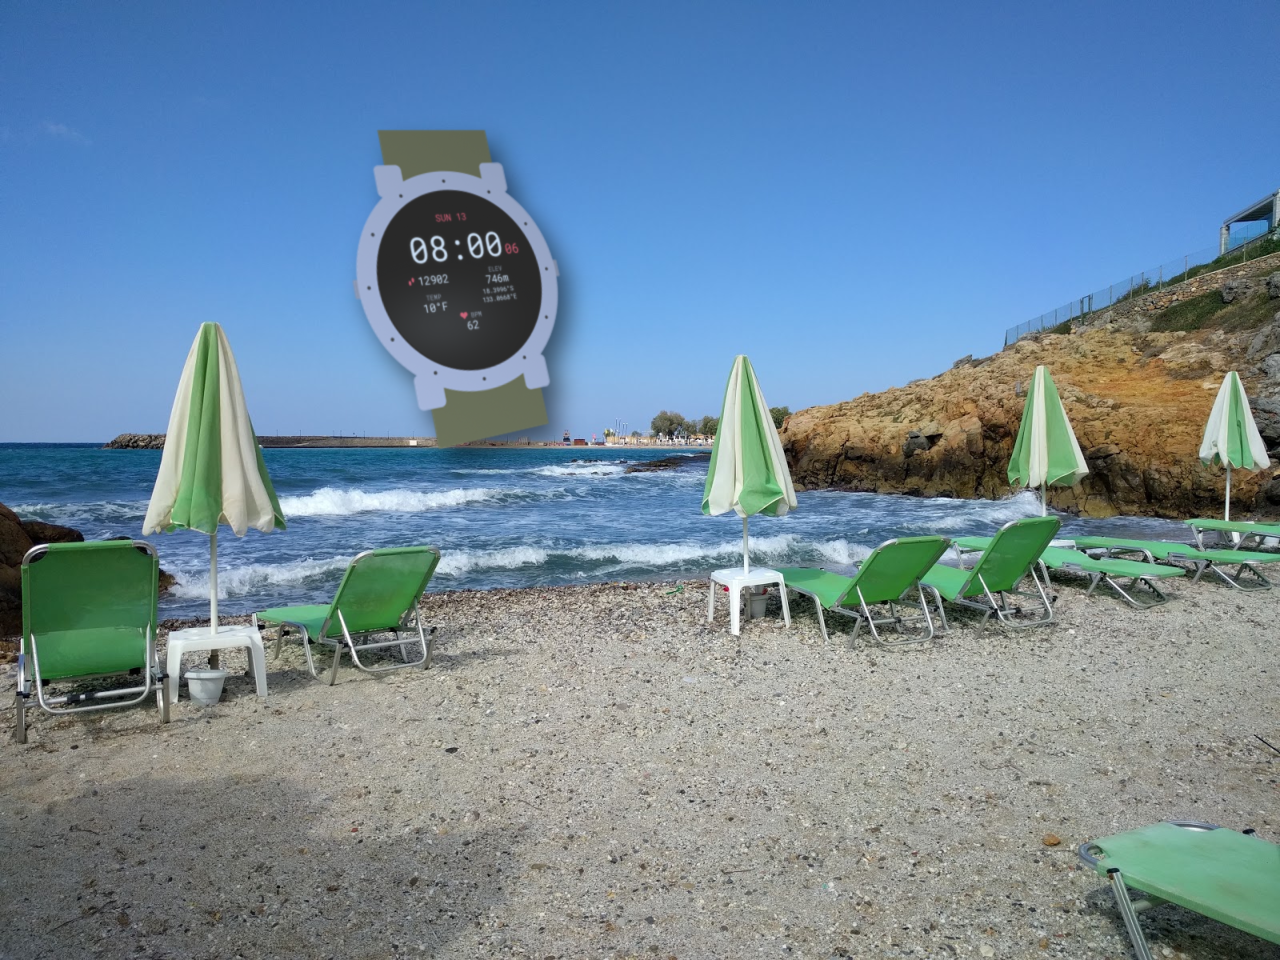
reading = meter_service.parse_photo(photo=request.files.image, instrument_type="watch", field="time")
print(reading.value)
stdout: 8:00:06
